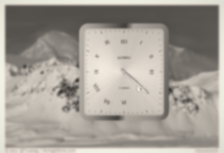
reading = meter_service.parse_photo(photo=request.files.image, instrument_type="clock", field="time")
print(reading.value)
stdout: 4:22
